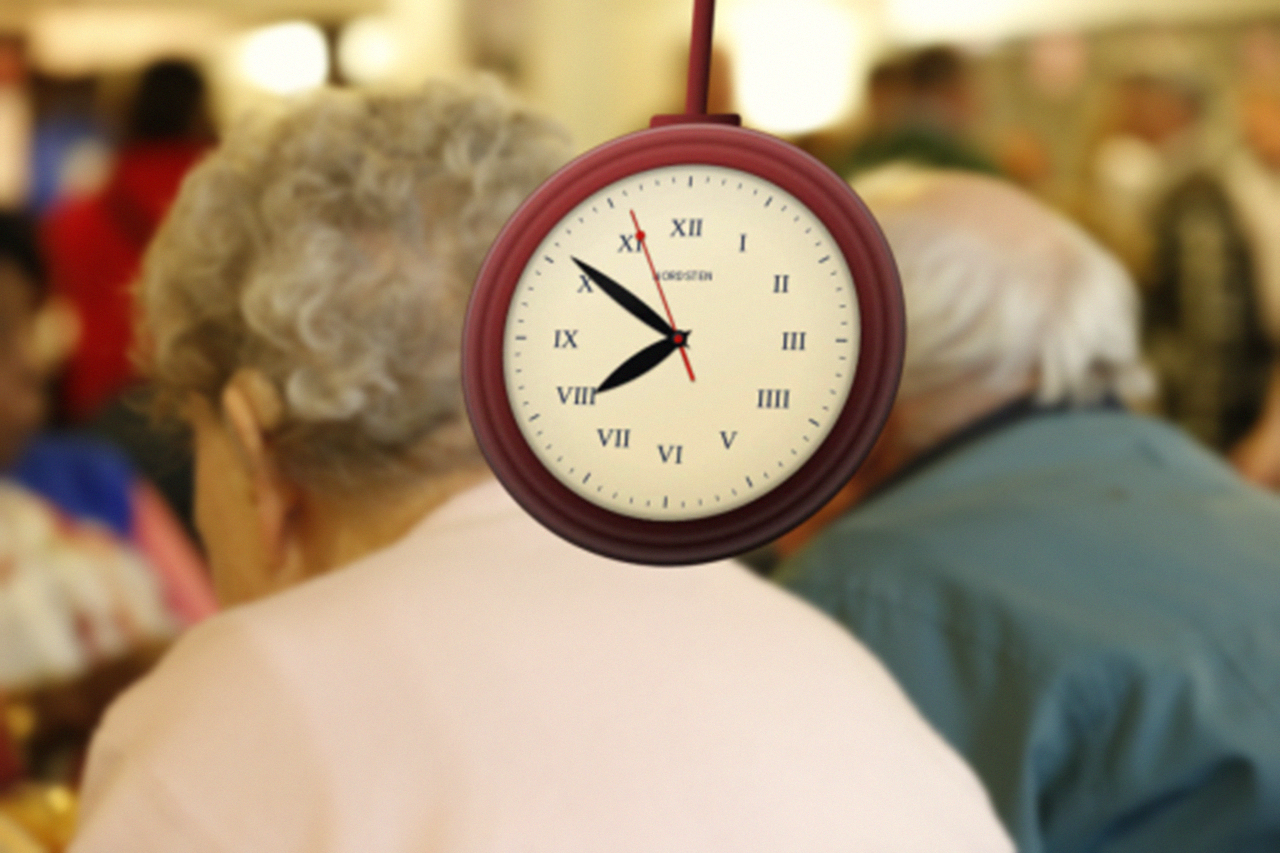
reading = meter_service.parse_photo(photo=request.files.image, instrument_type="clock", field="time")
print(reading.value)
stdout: 7:50:56
